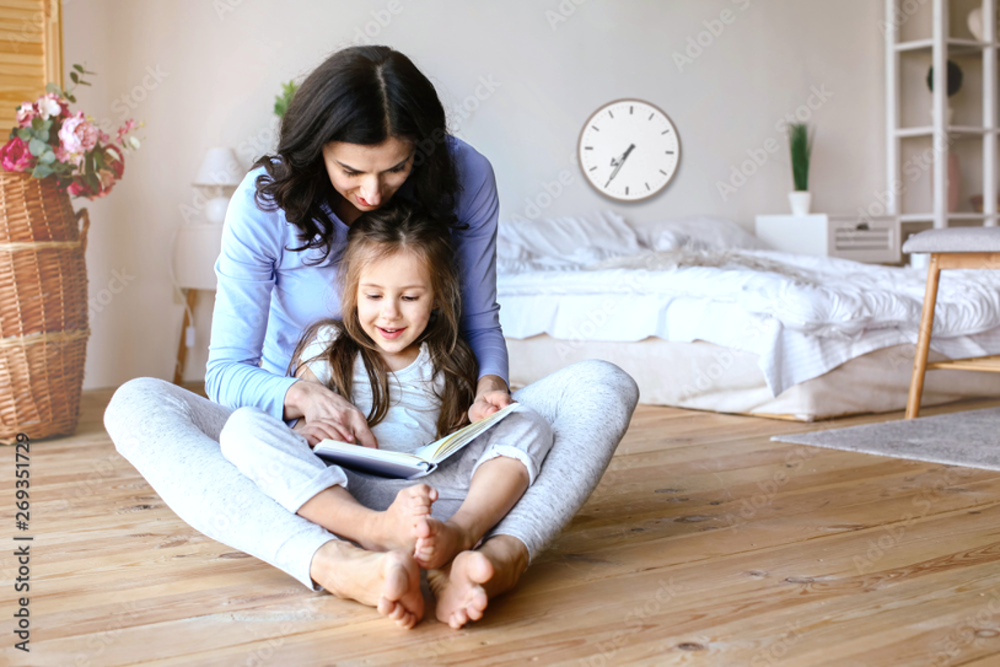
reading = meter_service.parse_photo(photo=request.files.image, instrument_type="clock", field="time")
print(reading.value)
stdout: 7:35
